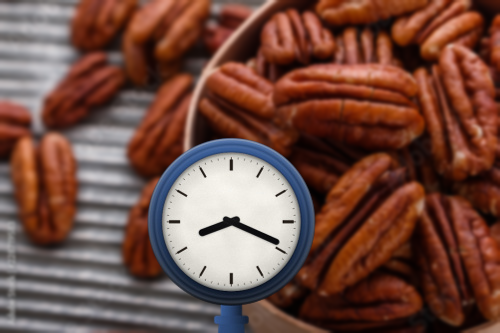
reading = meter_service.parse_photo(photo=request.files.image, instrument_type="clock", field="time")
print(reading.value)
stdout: 8:19
